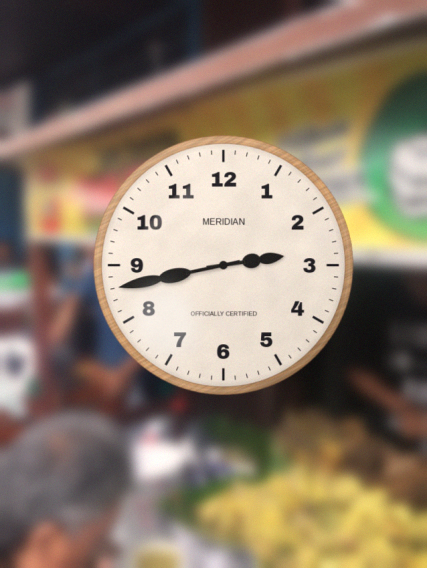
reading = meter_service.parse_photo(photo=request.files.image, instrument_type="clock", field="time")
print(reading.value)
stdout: 2:43
